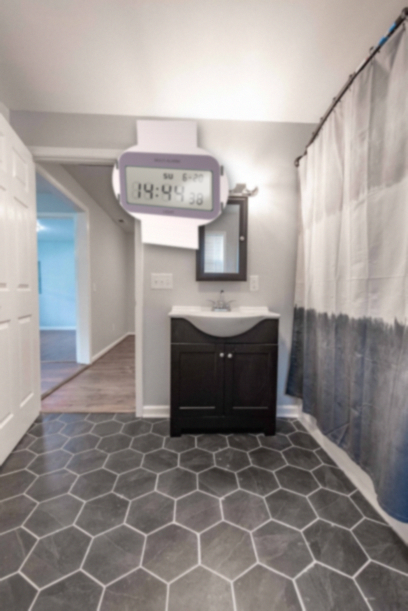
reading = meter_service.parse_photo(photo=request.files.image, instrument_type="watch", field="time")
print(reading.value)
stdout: 14:44:38
